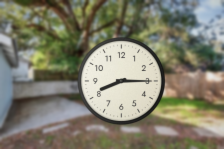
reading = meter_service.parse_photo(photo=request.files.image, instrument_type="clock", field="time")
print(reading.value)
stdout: 8:15
